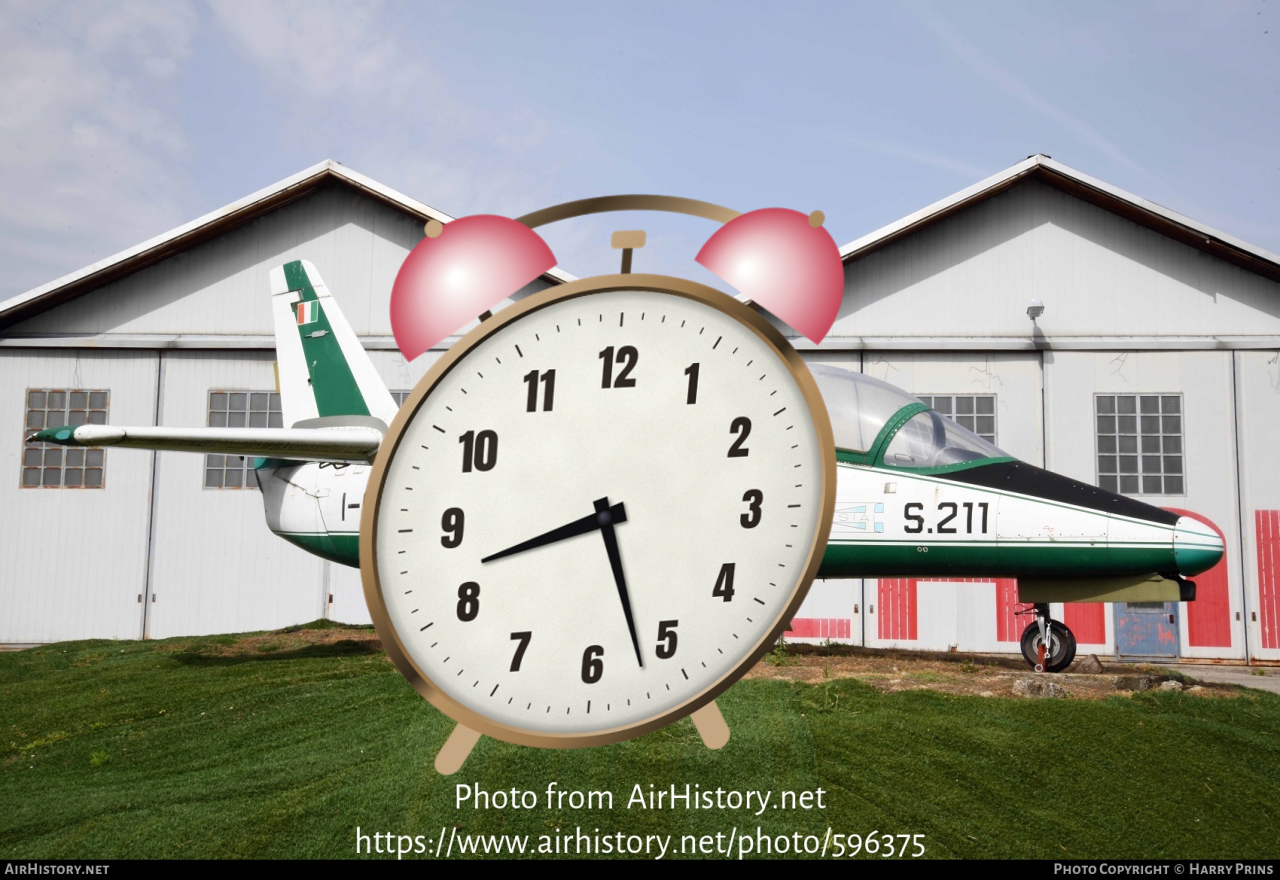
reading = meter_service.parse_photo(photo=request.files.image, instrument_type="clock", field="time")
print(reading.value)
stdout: 8:27
